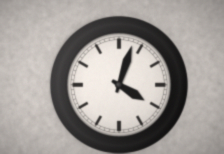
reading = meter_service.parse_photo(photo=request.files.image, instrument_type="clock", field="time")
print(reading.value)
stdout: 4:03
